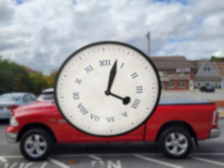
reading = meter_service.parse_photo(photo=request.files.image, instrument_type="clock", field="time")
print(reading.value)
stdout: 4:03
